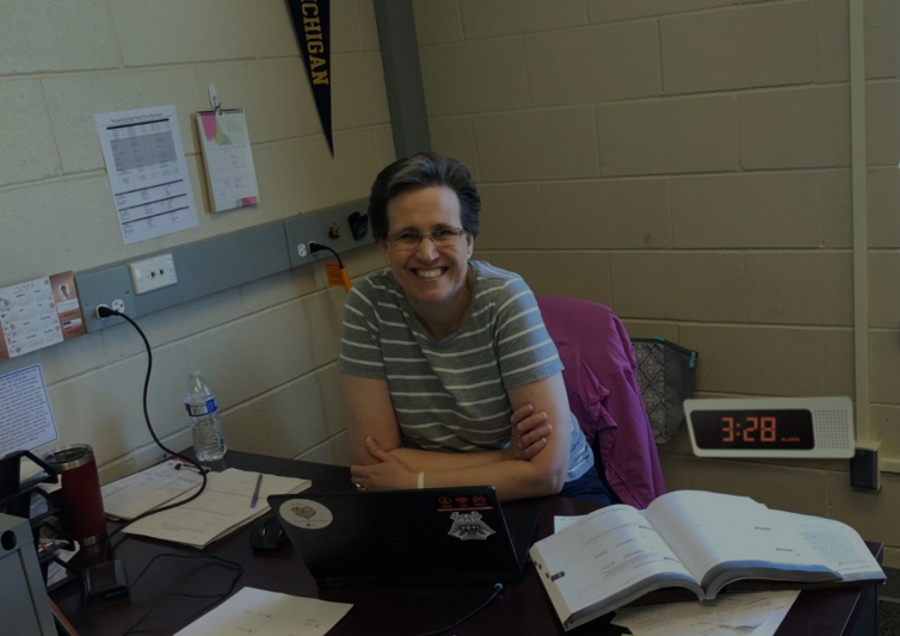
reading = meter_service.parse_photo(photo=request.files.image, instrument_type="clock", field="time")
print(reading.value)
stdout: 3:28
